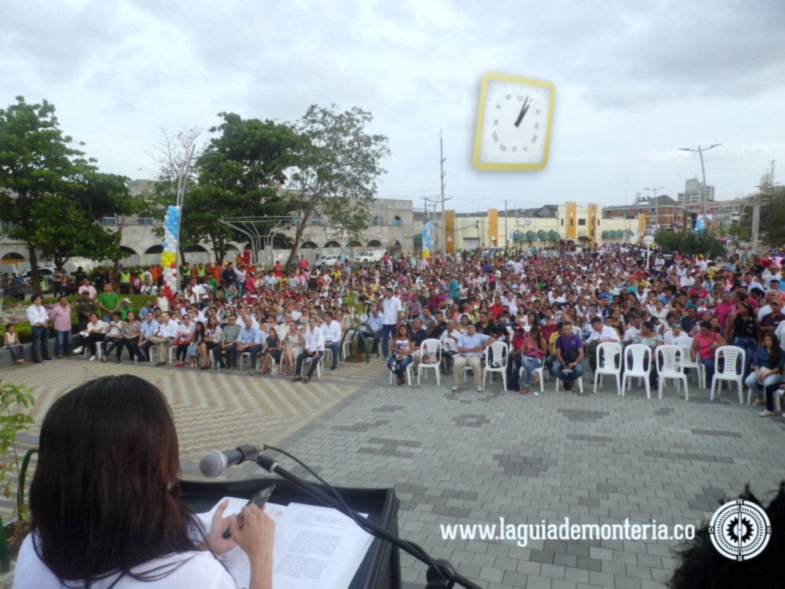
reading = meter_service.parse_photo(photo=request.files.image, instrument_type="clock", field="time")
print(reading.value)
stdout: 1:03
